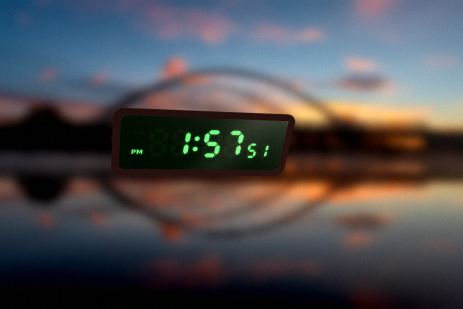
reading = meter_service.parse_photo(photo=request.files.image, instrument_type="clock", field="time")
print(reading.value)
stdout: 1:57:51
